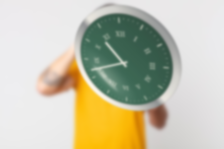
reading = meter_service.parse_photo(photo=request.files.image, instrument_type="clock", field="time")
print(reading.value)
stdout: 10:42
